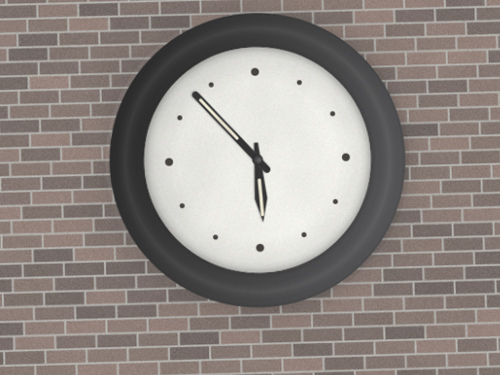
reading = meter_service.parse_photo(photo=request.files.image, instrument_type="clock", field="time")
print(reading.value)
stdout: 5:53
